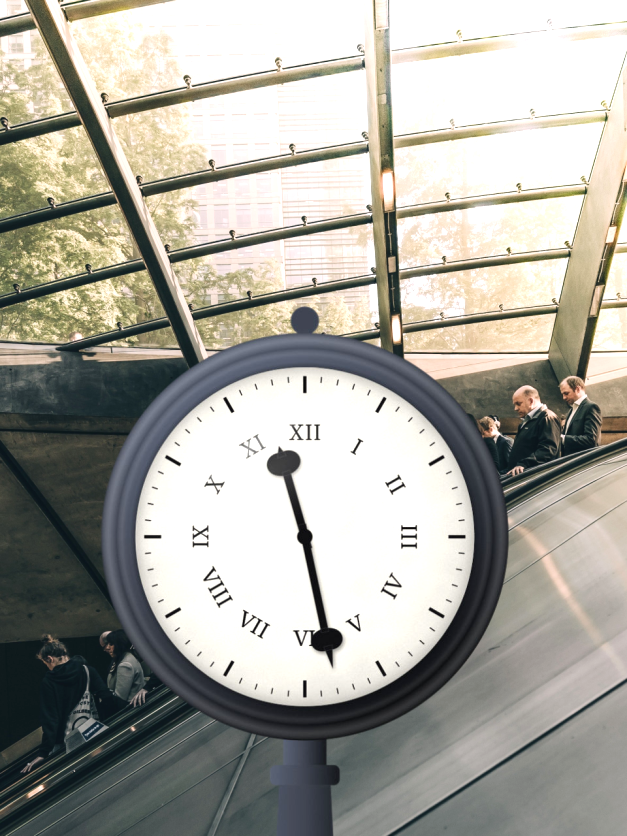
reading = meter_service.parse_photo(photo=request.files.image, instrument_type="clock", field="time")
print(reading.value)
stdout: 11:28
